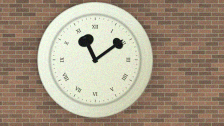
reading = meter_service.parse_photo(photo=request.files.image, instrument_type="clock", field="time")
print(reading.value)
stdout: 11:09
